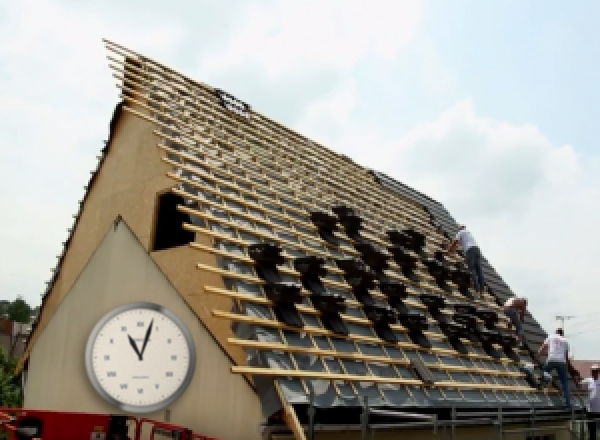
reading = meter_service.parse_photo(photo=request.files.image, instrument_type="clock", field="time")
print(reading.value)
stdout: 11:03
